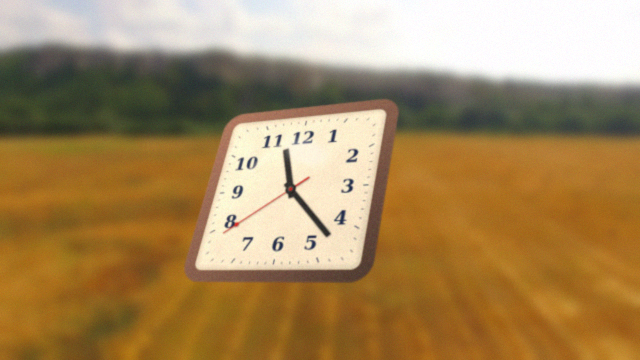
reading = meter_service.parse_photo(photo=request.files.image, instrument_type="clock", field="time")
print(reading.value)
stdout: 11:22:39
